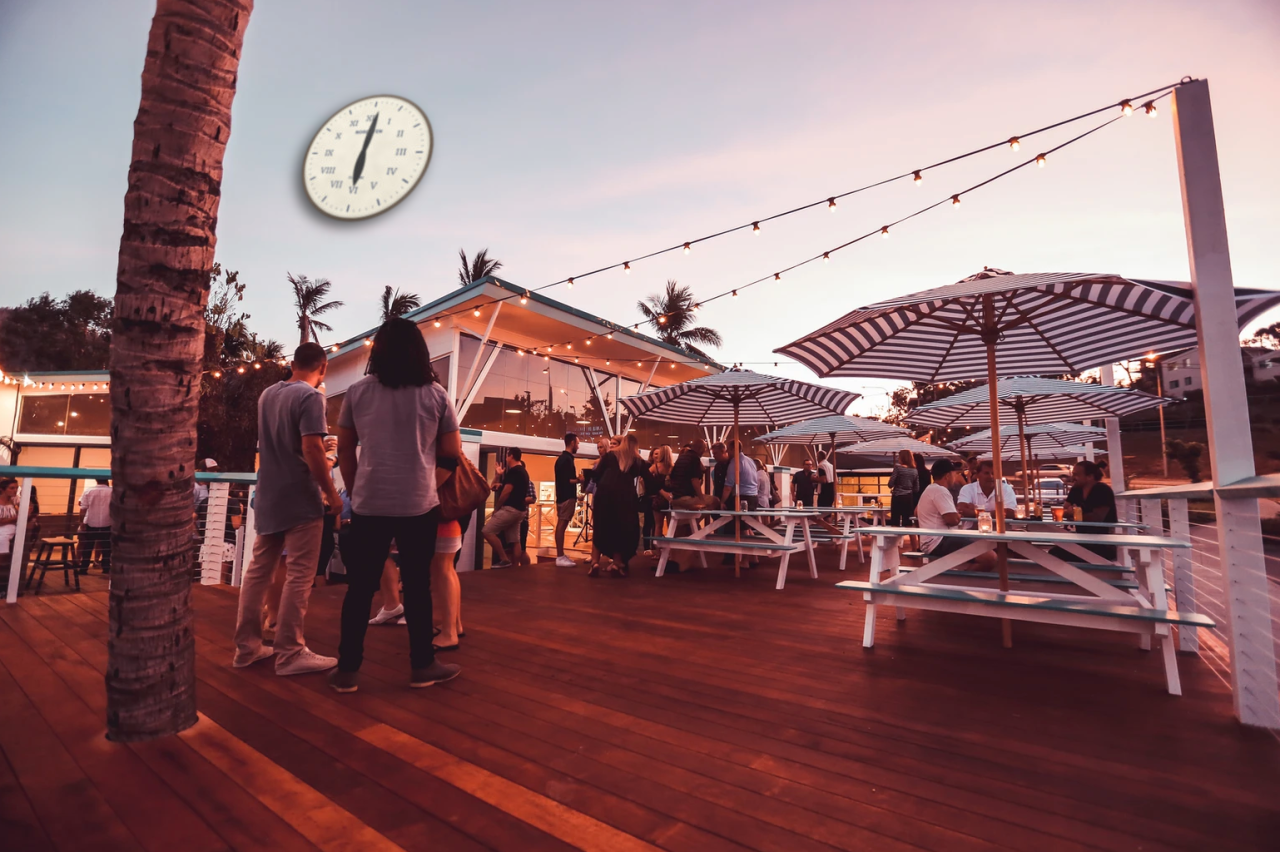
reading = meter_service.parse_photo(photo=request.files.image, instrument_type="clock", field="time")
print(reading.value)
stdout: 6:01
